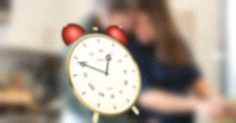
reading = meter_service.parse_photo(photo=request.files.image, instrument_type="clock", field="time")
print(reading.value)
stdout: 12:49
